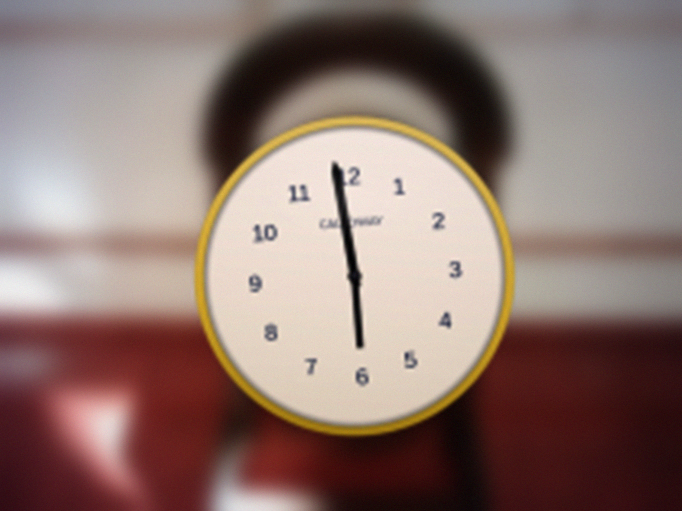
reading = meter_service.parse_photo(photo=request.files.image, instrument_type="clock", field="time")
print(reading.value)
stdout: 5:59
